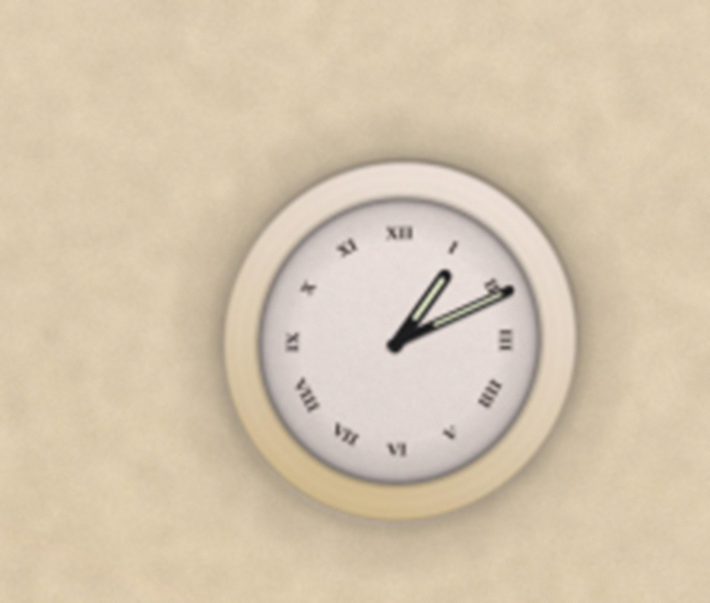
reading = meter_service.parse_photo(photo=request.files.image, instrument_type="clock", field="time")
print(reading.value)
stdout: 1:11
